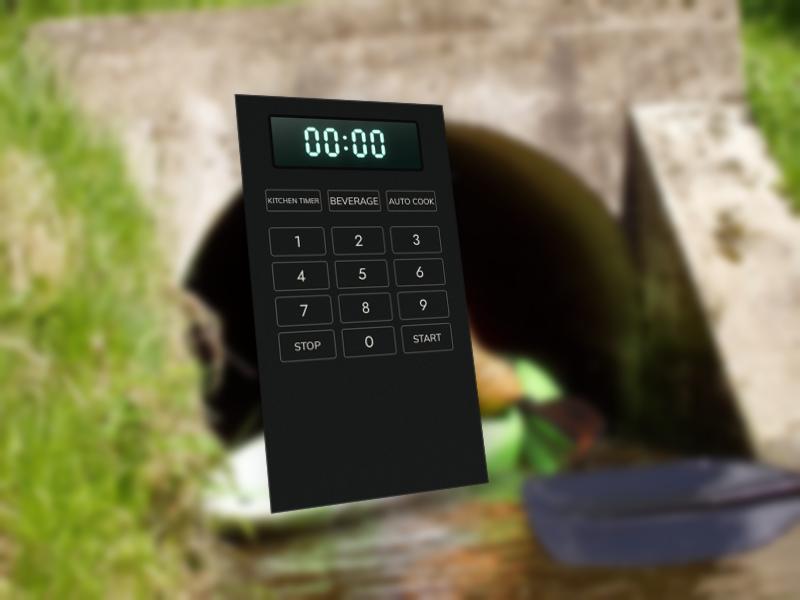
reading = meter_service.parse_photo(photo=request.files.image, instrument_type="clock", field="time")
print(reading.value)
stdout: 0:00
